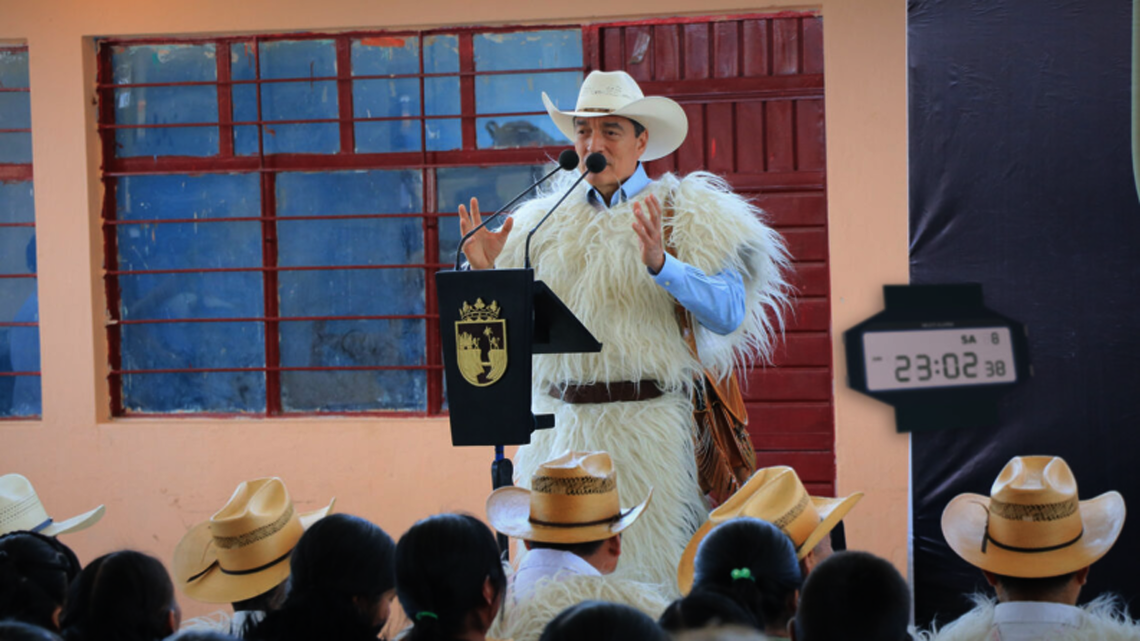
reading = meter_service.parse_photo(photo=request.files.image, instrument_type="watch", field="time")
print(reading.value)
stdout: 23:02:38
